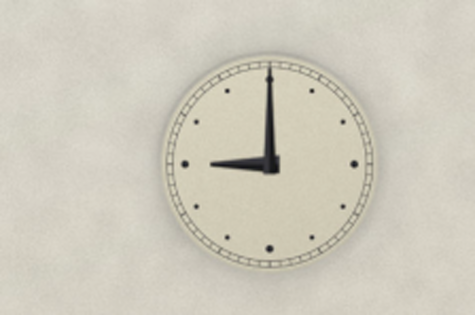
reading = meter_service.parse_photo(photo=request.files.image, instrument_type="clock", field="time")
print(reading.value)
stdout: 9:00
